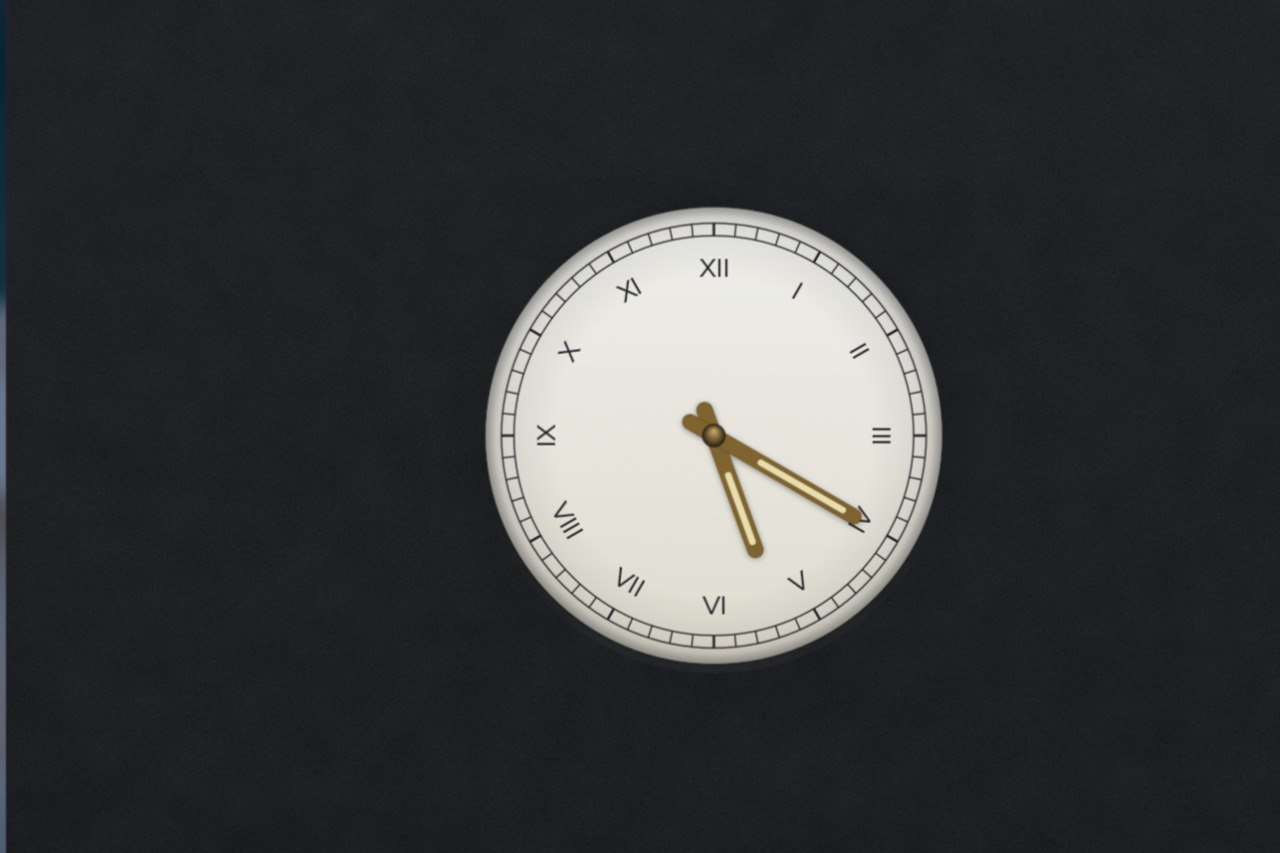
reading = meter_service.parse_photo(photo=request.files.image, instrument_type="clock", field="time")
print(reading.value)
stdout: 5:20
